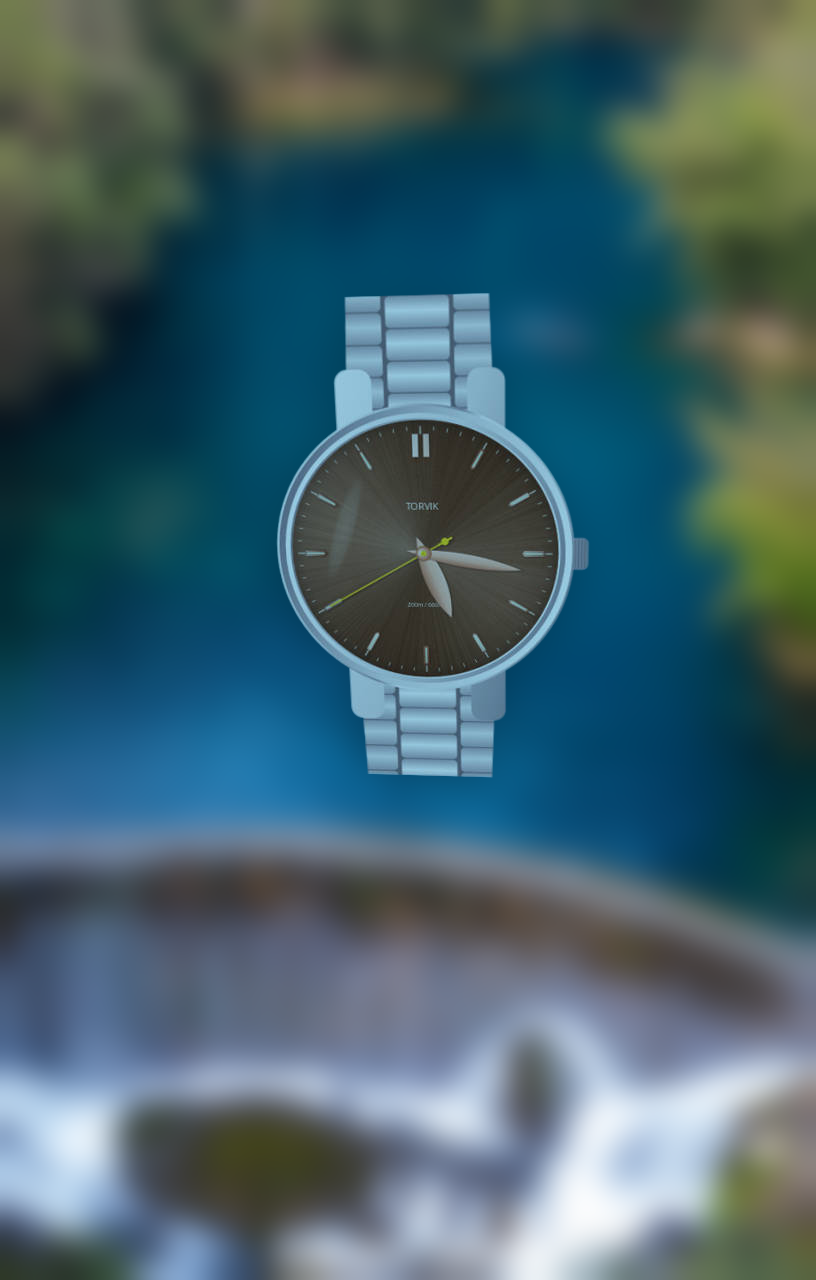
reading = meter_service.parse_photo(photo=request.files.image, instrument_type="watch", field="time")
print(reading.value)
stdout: 5:16:40
